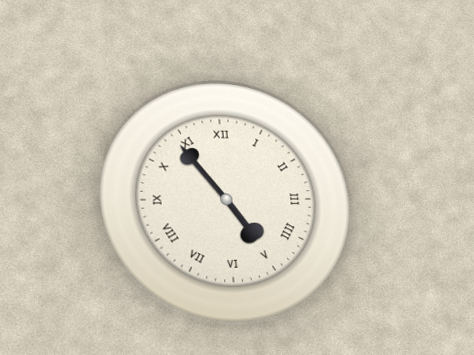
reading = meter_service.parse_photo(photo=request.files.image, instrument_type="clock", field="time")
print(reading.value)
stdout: 4:54
